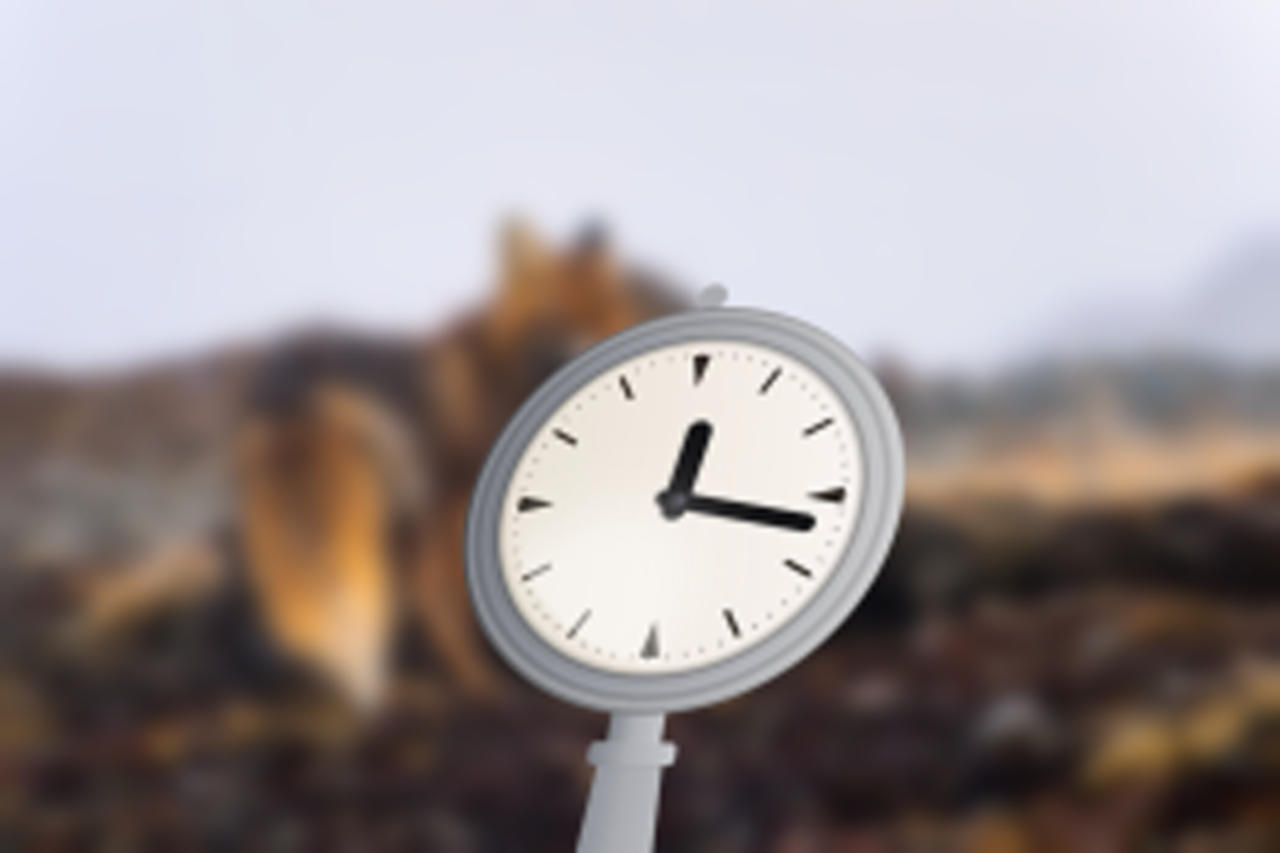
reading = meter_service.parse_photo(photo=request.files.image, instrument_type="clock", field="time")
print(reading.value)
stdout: 12:17
